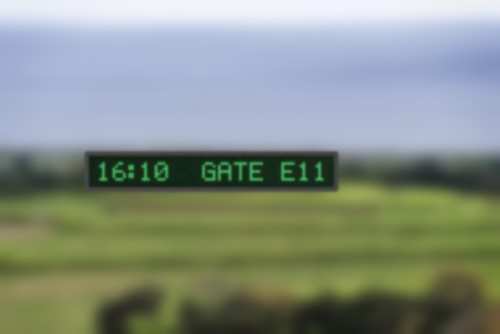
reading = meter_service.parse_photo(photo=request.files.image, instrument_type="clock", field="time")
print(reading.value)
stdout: 16:10
